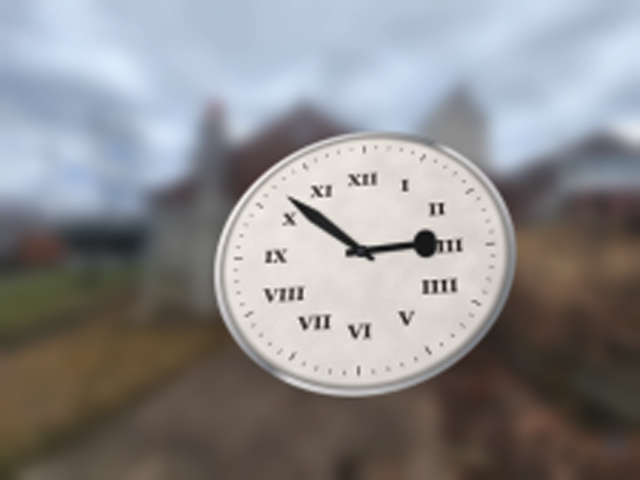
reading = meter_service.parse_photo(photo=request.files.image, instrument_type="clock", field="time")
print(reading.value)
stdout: 2:52
